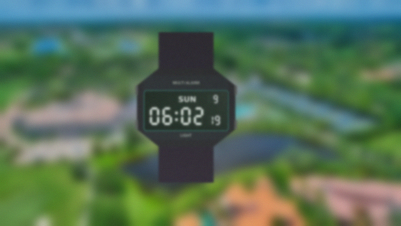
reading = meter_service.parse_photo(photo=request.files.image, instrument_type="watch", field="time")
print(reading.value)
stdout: 6:02
